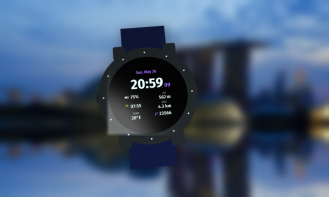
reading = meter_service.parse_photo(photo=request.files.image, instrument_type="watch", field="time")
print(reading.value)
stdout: 20:59
